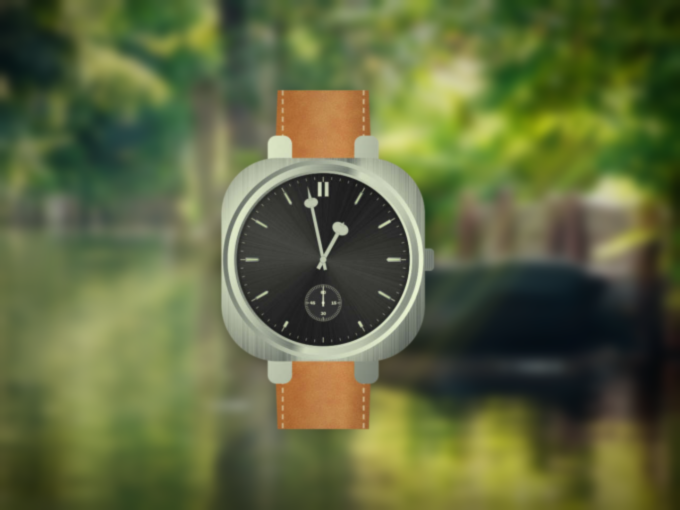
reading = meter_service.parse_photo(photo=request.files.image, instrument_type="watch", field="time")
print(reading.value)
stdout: 12:58
